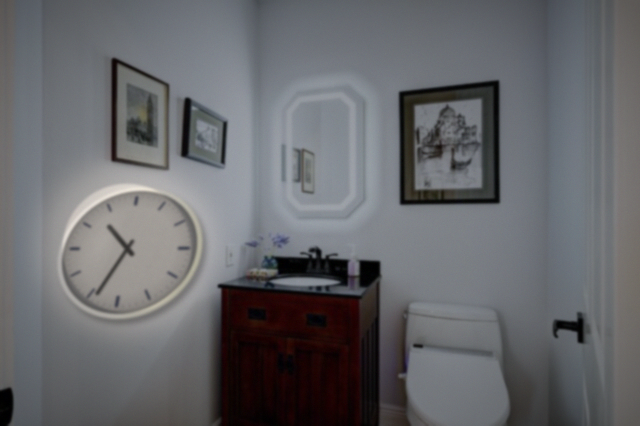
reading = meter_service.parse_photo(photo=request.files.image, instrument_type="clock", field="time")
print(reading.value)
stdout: 10:34
